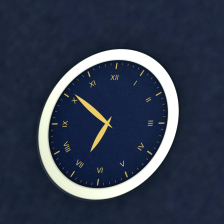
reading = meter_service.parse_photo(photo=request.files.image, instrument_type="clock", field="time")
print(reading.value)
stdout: 6:51
